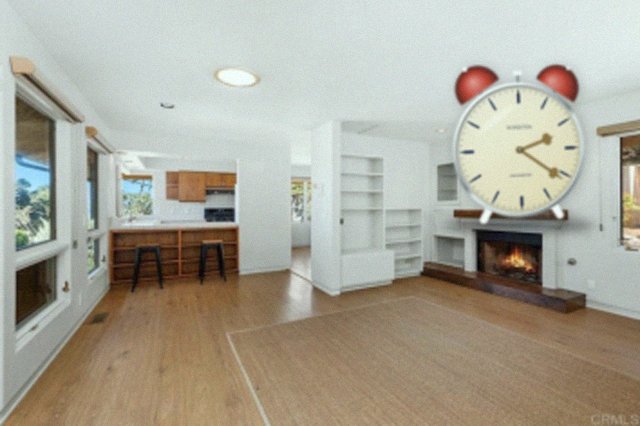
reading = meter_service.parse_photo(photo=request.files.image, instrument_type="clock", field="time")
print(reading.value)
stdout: 2:21
